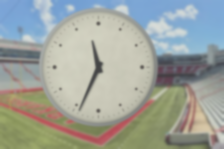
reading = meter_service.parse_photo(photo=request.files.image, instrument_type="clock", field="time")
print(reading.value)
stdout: 11:34
